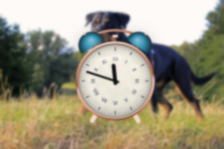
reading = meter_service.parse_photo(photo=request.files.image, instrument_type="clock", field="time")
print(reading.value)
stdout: 11:48
